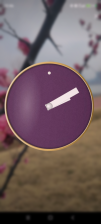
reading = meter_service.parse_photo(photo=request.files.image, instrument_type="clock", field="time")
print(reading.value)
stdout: 2:10
